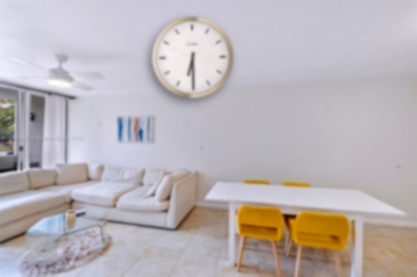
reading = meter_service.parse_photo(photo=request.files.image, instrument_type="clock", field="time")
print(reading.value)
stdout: 6:30
